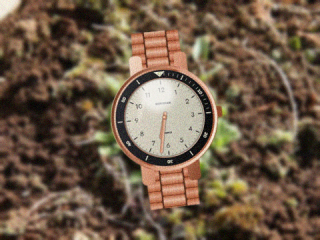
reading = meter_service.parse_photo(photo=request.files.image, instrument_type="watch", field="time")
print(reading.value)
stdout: 6:32
